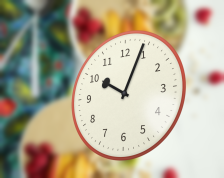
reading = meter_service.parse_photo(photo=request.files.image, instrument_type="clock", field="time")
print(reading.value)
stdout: 10:04
